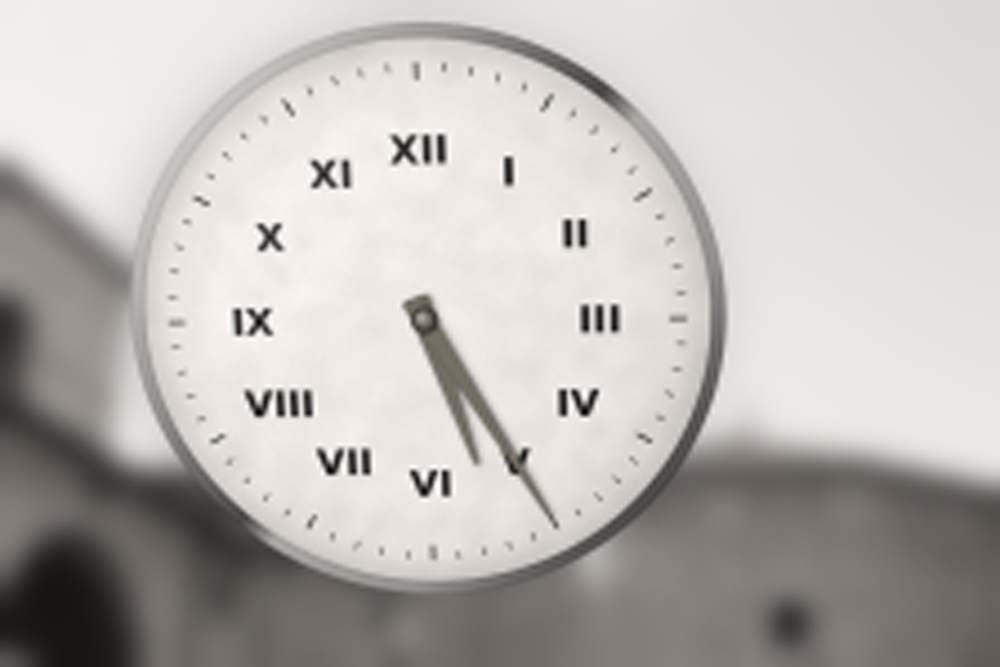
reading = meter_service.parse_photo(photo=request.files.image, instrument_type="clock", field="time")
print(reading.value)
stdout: 5:25
